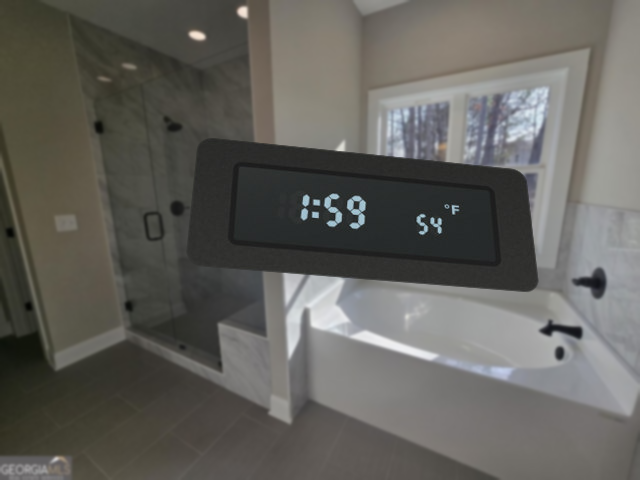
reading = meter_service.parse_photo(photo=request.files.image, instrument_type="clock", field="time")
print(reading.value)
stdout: 1:59
